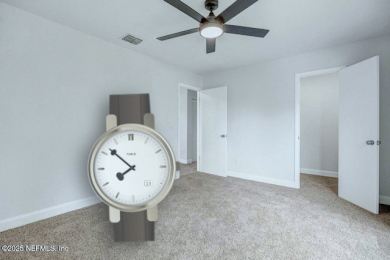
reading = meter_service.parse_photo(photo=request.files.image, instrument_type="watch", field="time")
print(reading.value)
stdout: 7:52
